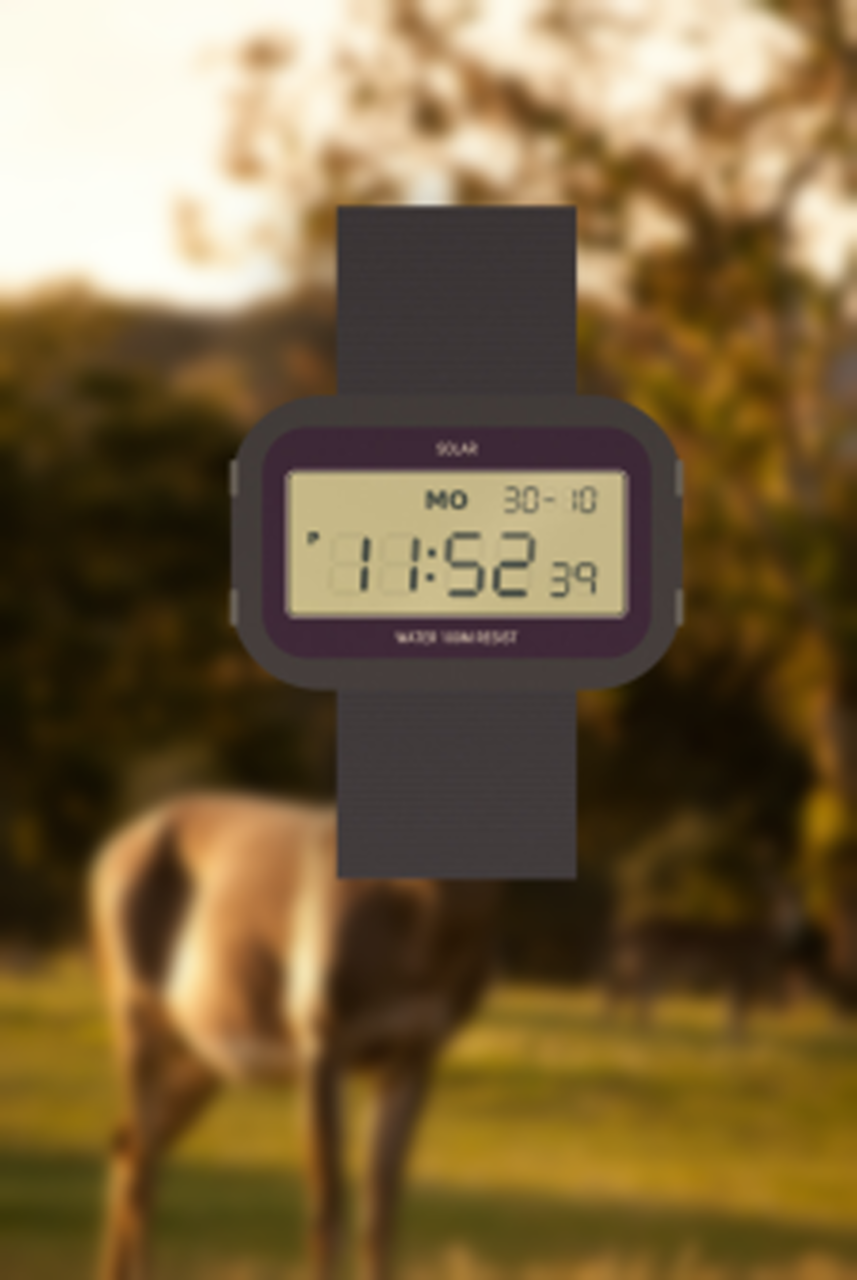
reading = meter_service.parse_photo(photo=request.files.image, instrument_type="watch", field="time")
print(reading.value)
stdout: 11:52:39
